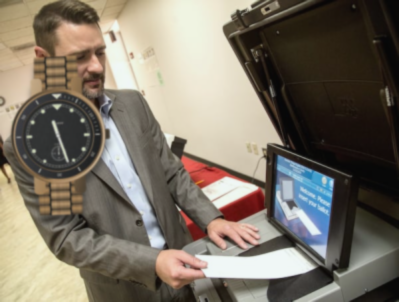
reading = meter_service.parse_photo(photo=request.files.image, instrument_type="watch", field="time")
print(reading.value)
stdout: 11:27
